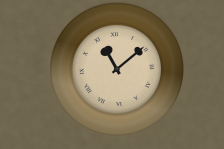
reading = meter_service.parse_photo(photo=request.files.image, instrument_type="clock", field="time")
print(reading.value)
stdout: 11:09
